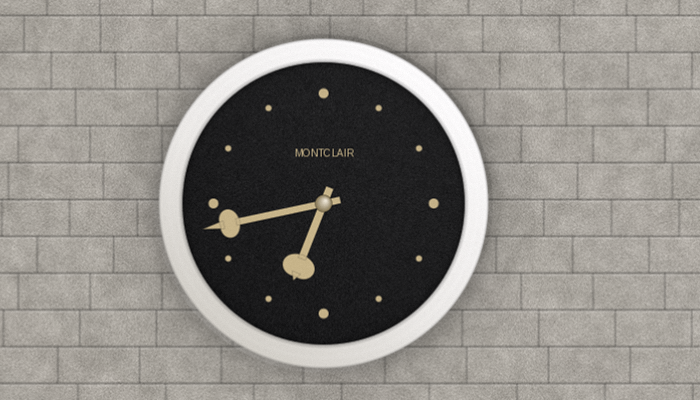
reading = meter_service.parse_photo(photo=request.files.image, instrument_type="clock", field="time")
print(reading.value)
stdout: 6:43
